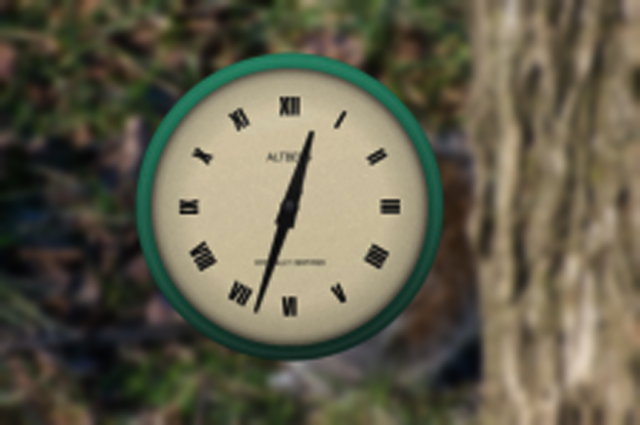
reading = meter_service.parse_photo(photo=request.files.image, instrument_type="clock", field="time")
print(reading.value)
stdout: 12:33
